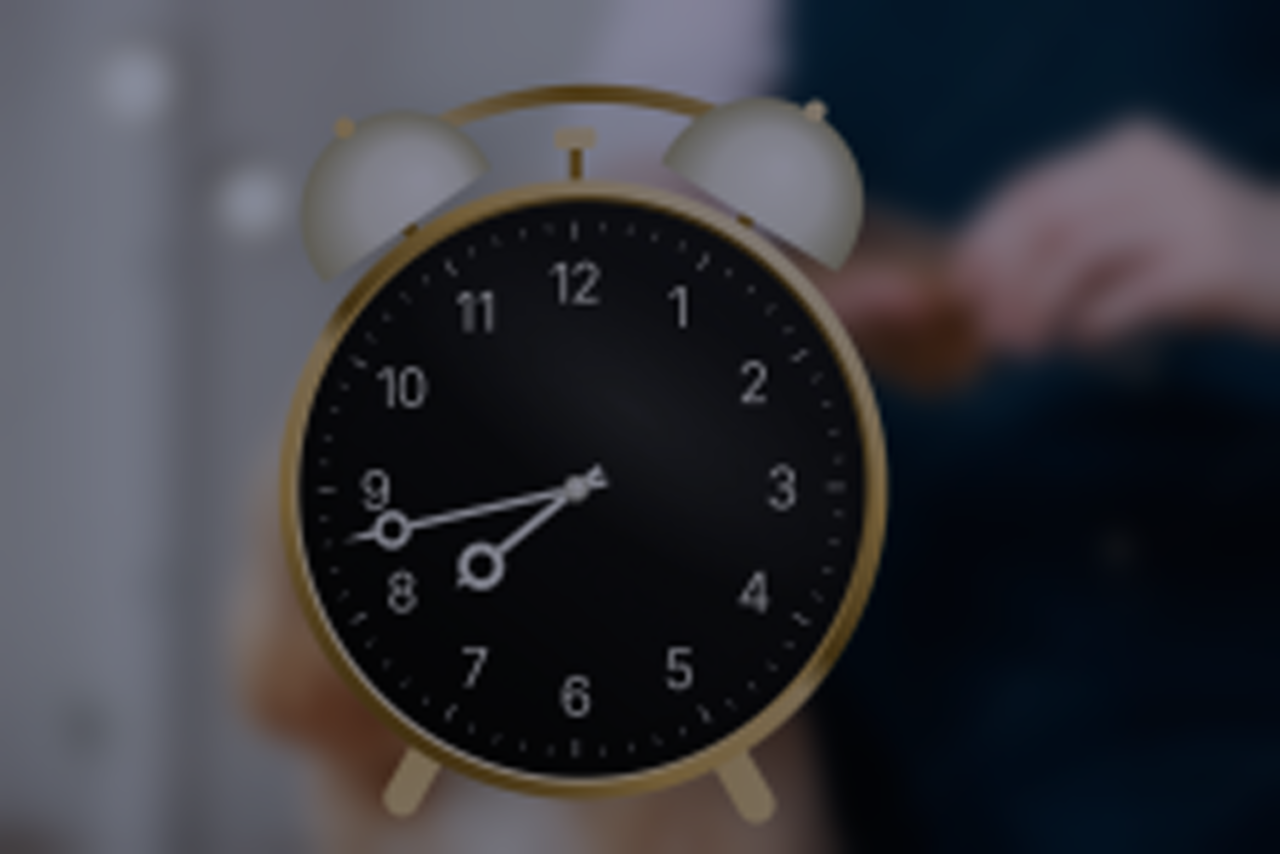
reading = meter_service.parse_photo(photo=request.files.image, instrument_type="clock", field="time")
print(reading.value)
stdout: 7:43
